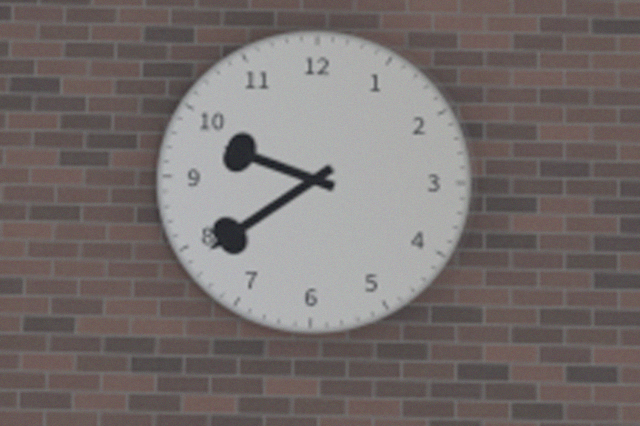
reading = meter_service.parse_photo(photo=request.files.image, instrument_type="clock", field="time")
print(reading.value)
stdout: 9:39
